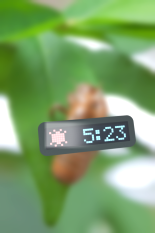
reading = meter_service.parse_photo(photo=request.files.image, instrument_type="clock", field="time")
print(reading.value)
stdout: 5:23
